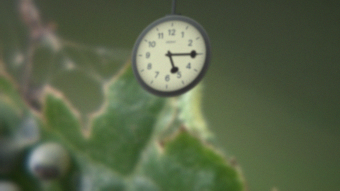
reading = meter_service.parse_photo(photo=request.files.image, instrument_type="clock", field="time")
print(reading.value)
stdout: 5:15
